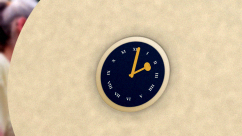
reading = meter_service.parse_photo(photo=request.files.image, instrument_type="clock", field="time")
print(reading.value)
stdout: 2:01
